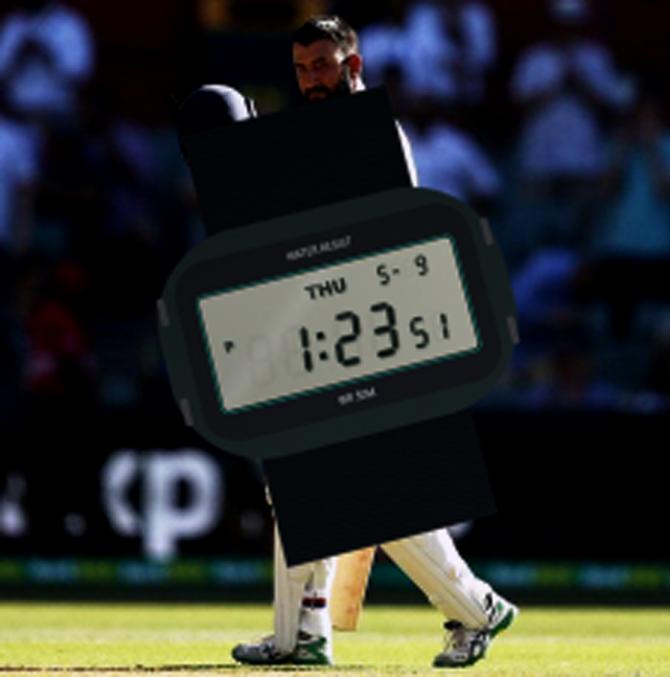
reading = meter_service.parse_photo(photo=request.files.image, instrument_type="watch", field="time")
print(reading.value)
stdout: 1:23:51
